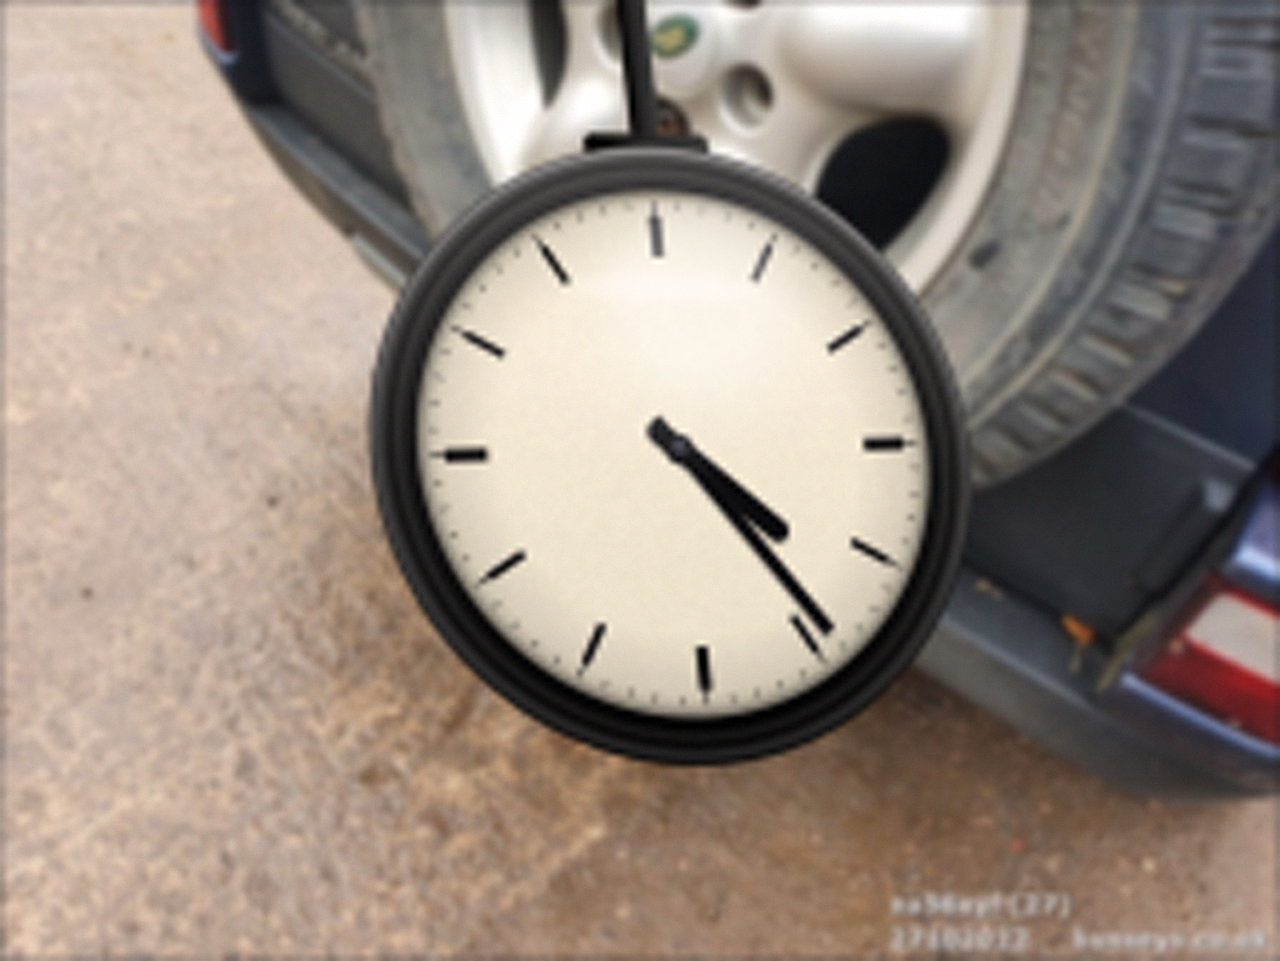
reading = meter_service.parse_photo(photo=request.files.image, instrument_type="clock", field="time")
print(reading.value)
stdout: 4:24
